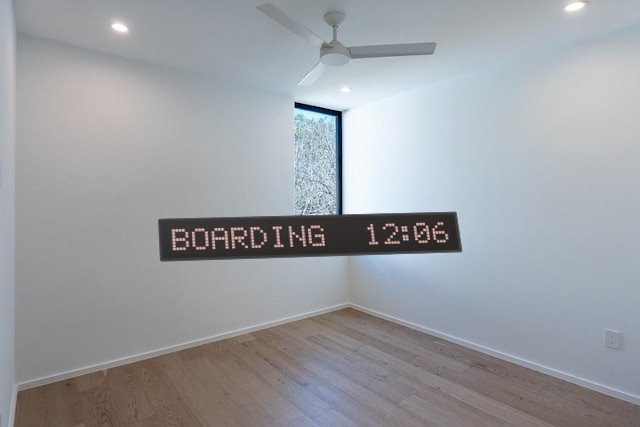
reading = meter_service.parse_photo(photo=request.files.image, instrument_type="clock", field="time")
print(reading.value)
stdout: 12:06
